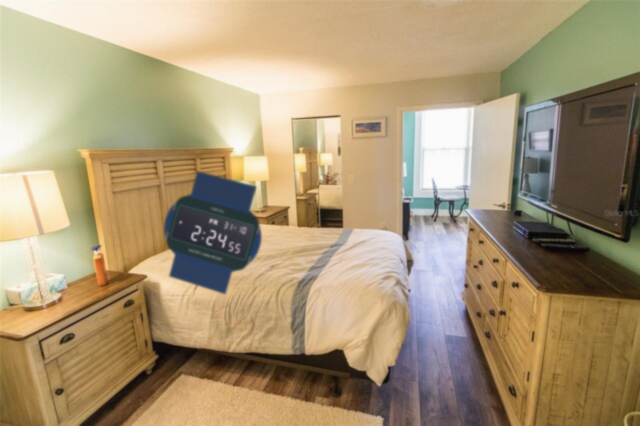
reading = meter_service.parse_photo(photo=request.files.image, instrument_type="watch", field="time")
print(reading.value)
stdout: 2:24
